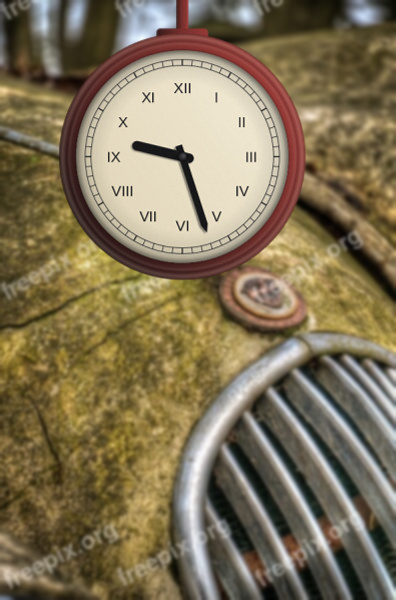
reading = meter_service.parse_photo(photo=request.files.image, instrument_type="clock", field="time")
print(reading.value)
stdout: 9:27
